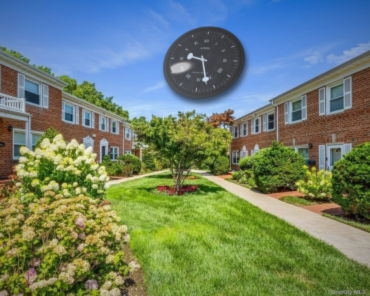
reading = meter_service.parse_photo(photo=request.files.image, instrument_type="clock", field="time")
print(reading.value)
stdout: 9:27
